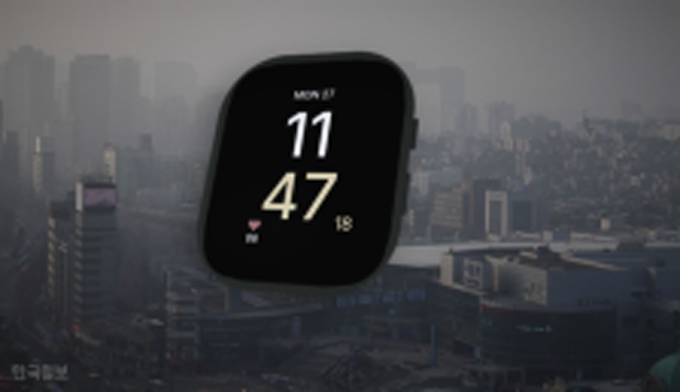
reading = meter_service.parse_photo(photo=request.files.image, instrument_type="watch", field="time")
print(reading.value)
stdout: 11:47
